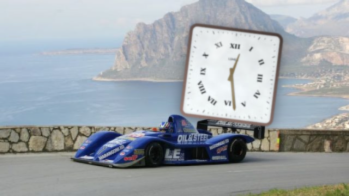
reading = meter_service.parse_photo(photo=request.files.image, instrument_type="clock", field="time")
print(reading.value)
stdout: 12:28
